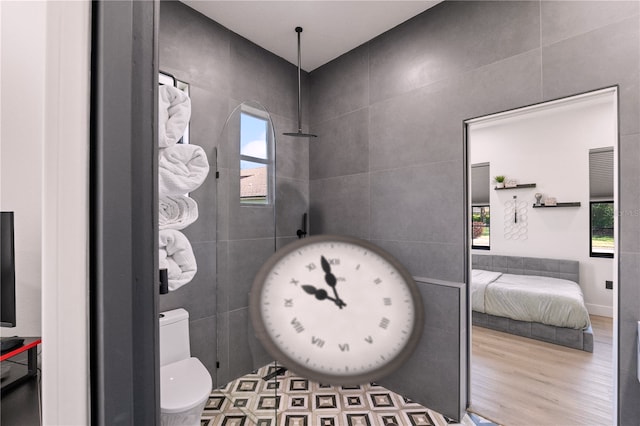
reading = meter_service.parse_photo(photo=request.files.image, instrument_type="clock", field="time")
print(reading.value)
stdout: 9:58
